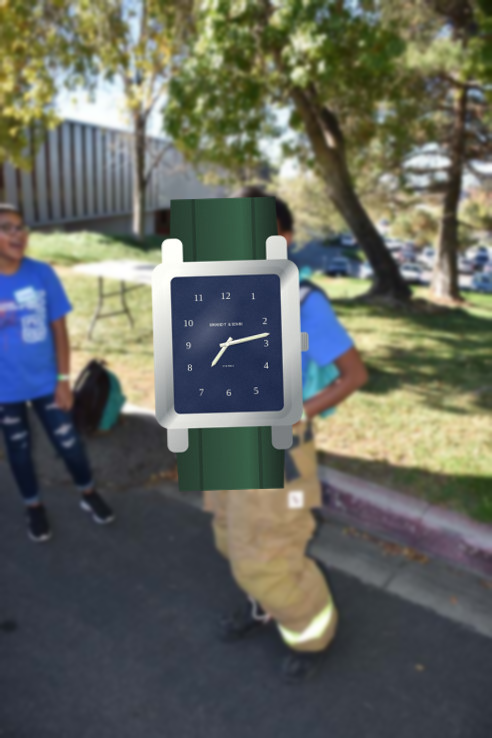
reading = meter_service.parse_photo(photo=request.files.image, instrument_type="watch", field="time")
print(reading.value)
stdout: 7:13
